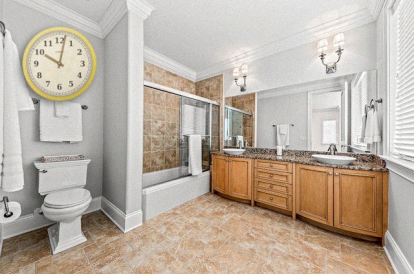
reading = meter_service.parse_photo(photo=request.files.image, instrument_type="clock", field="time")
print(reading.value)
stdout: 10:02
